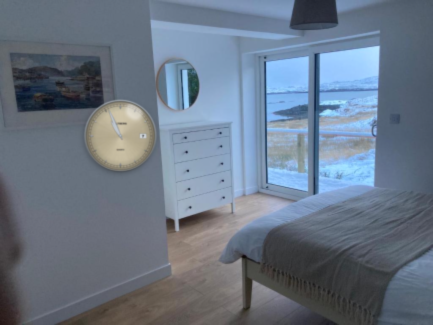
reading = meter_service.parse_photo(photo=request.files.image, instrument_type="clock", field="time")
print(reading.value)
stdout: 10:56
